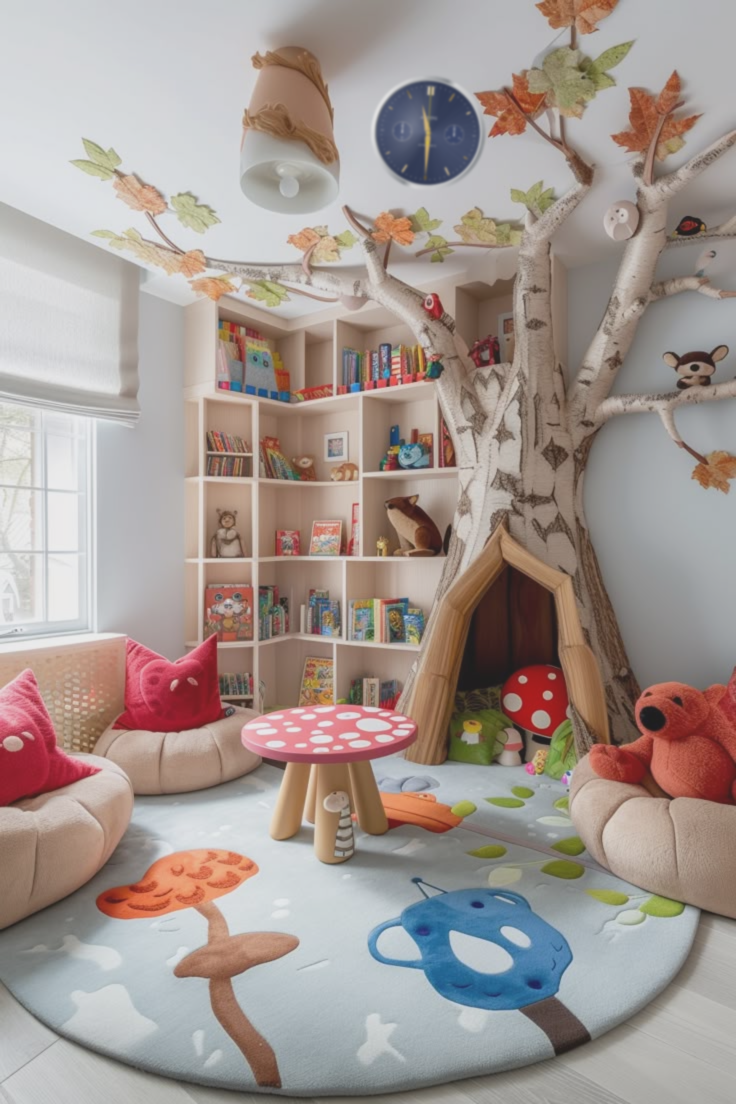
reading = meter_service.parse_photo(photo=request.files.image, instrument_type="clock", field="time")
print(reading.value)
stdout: 11:30
